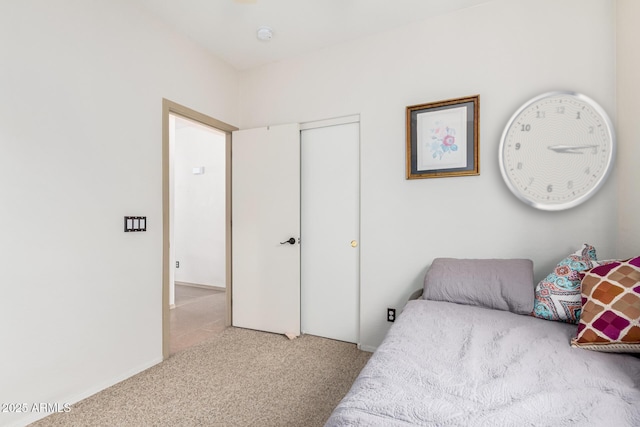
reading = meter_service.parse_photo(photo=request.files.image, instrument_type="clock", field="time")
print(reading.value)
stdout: 3:14
